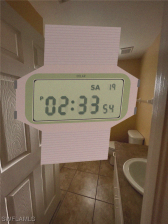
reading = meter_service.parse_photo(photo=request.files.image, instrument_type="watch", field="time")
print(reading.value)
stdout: 2:33:54
